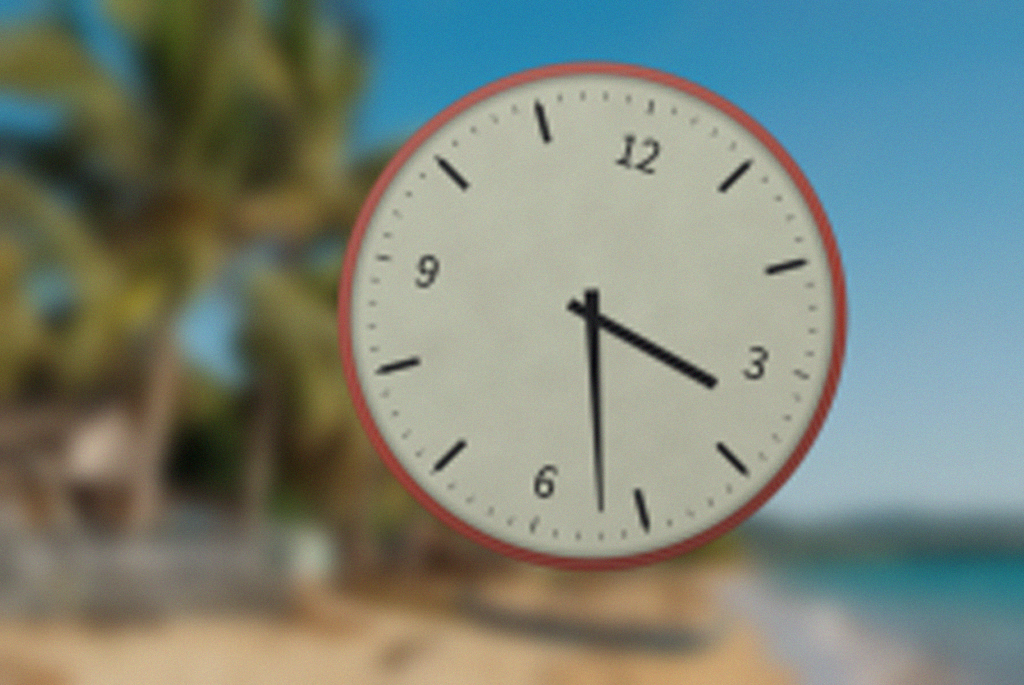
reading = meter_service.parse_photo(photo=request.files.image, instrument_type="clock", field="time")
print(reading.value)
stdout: 3:27
